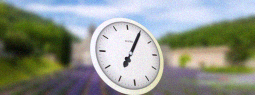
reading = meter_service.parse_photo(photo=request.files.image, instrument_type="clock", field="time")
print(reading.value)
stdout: 7:05
